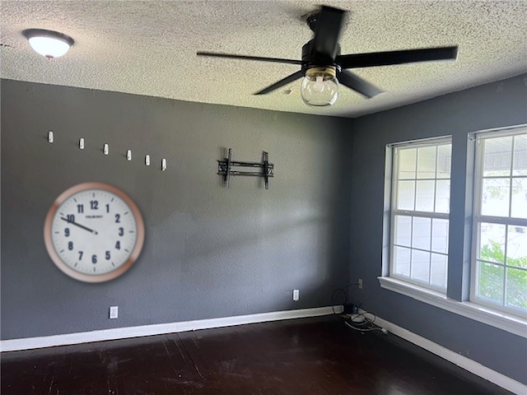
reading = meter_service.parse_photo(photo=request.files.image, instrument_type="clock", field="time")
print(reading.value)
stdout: 9:49
